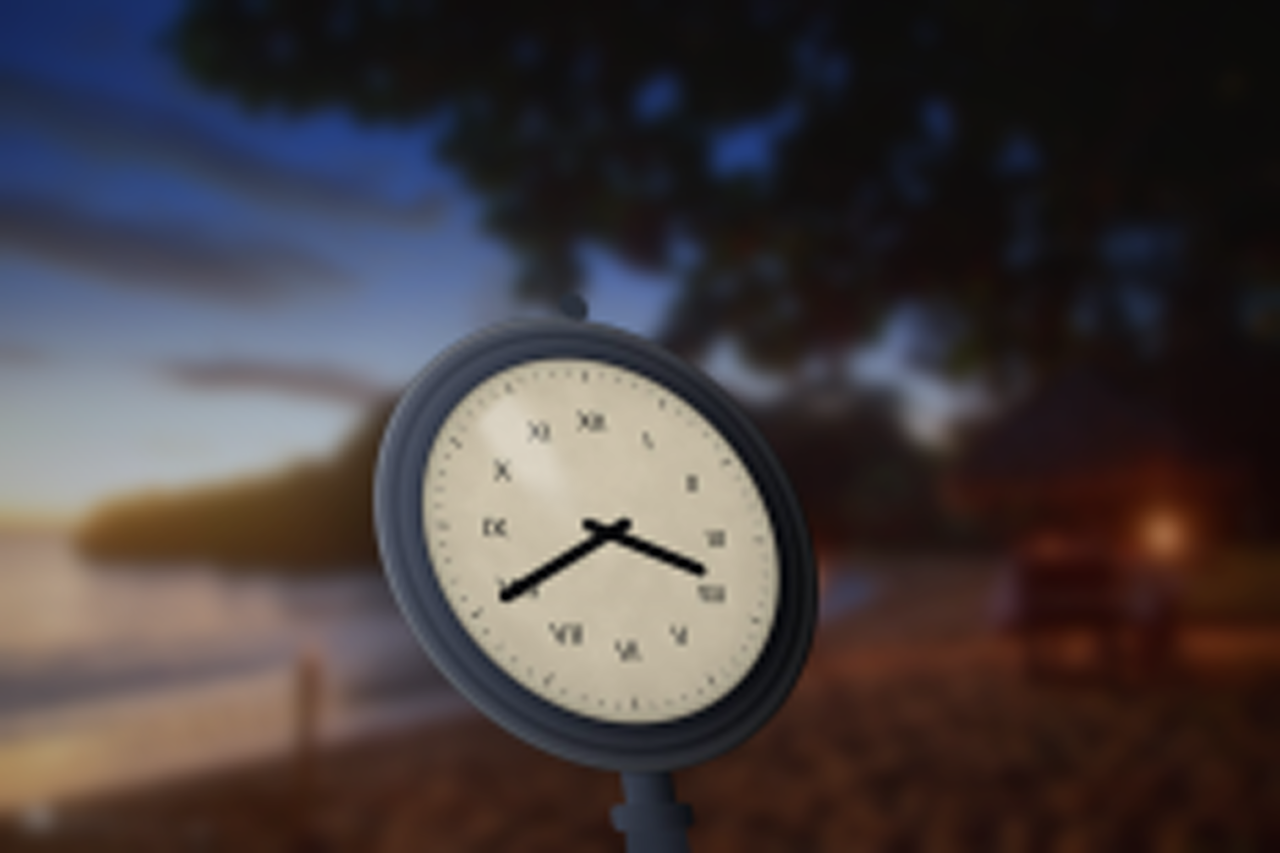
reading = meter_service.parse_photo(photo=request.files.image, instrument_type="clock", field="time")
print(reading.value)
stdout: 3:40
